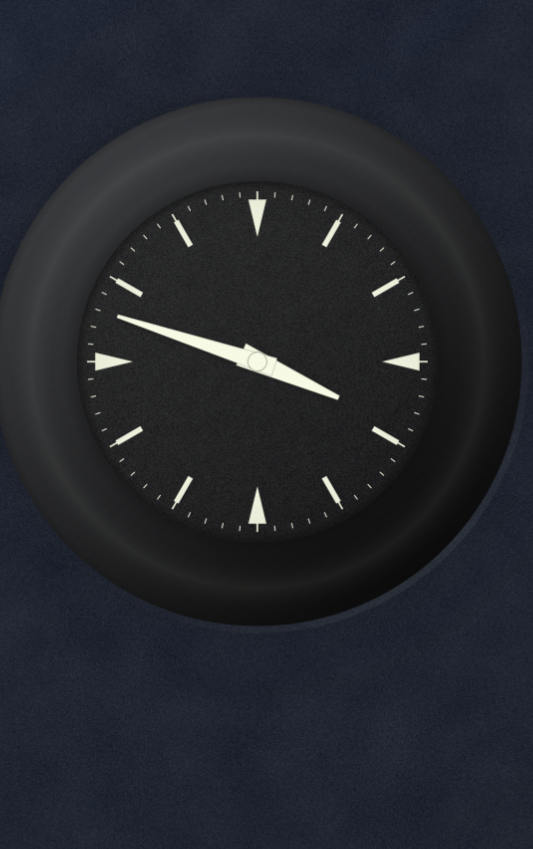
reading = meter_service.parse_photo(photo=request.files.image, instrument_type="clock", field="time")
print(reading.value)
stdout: 3:48
